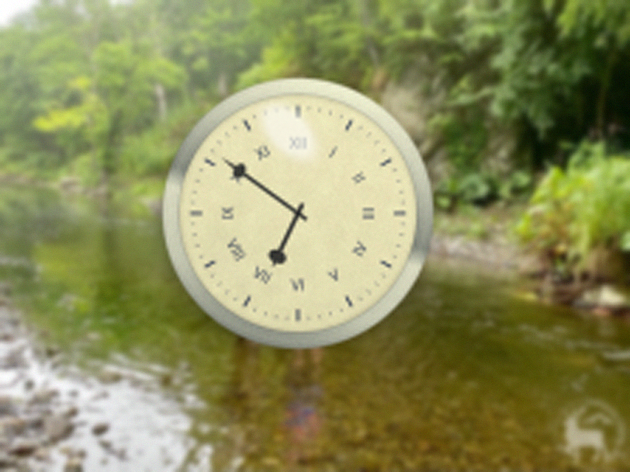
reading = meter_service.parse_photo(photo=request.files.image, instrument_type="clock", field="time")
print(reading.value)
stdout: 6:51
